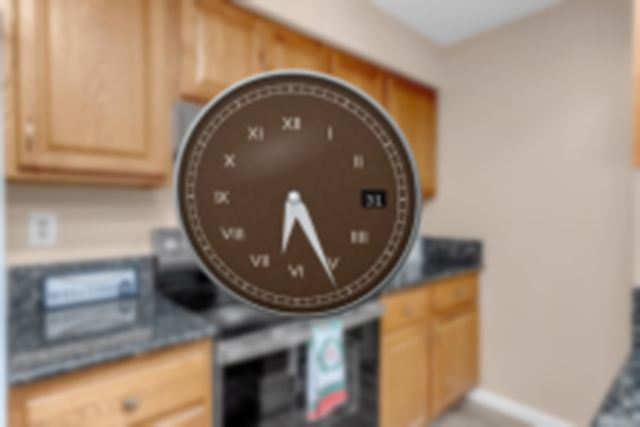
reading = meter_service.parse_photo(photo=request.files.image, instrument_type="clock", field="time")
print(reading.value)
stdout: 6:26
